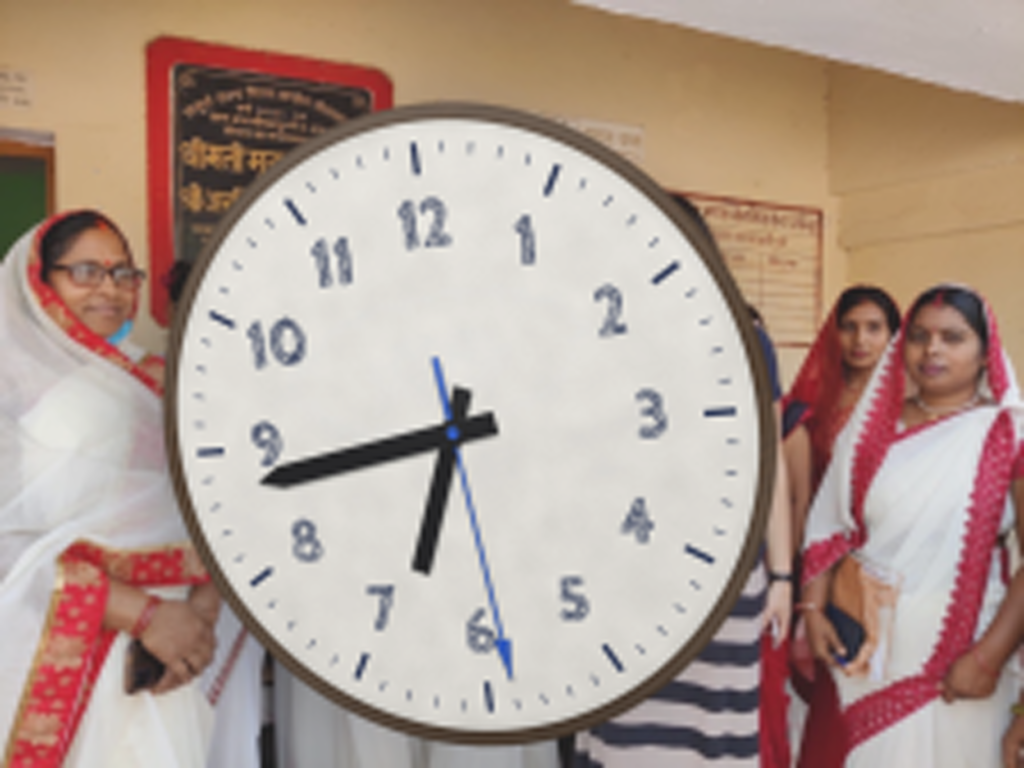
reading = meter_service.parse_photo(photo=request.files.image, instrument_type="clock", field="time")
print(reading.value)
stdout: 6:43:29
